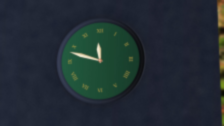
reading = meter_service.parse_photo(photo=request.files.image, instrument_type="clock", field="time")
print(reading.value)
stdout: 11:48
